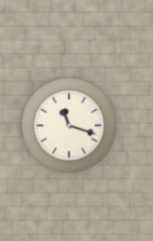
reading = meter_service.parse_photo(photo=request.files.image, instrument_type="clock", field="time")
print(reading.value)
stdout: 11:18
